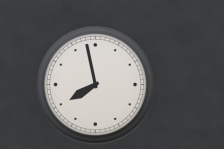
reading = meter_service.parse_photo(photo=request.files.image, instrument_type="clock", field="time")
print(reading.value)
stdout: 7:58
